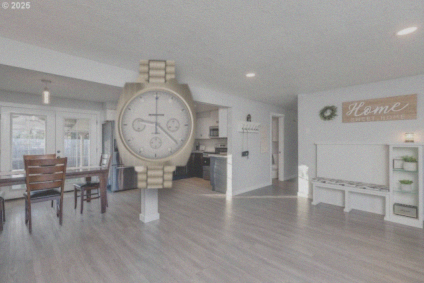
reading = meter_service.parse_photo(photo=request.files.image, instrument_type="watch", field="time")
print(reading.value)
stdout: 9:22
